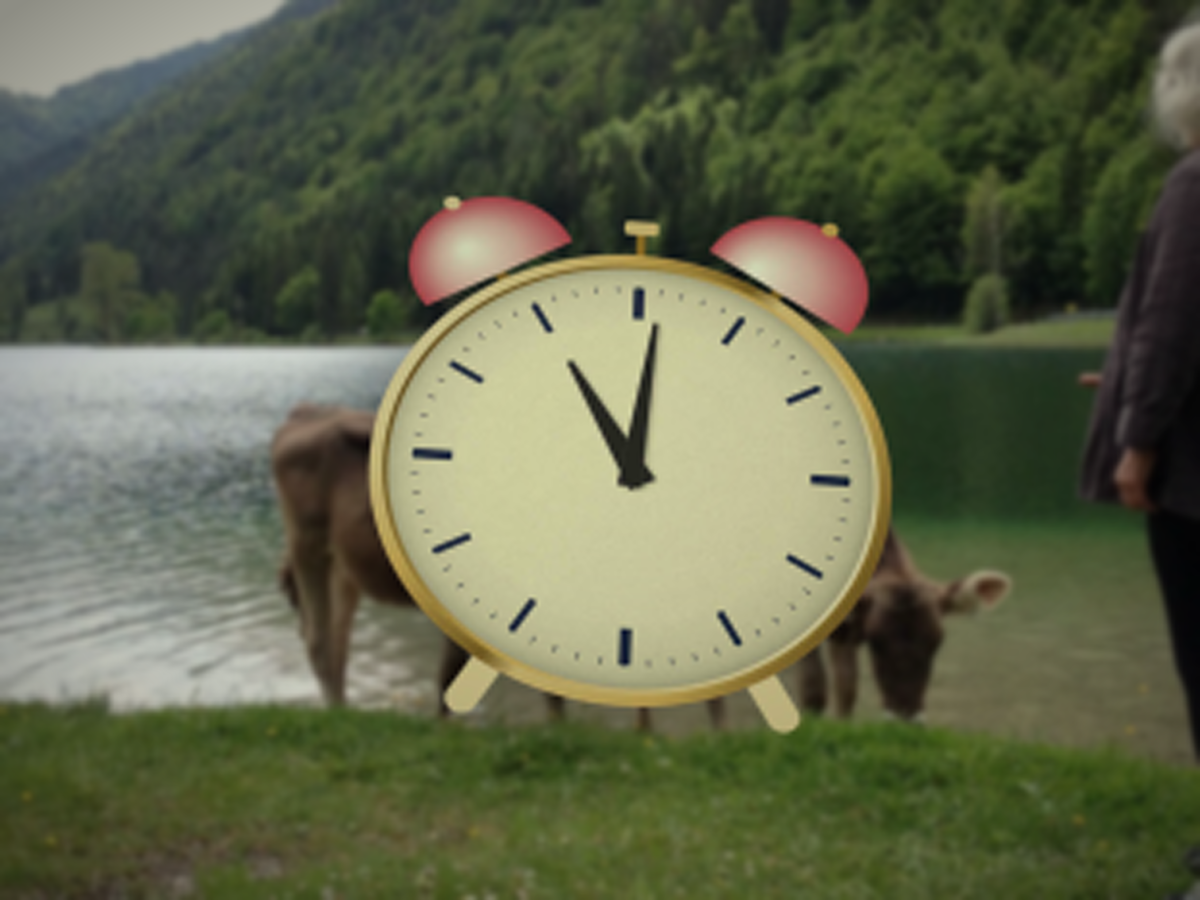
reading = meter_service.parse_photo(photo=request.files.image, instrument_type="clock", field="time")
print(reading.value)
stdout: 11:01
